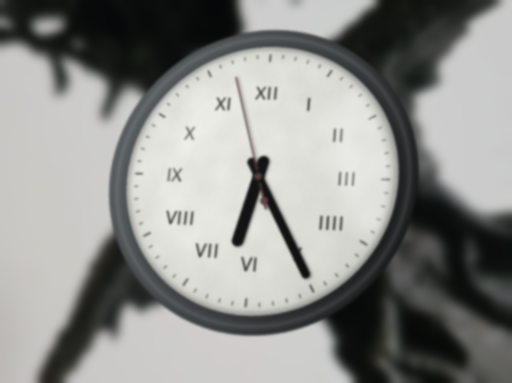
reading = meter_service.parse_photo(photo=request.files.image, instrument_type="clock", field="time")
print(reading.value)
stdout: 6:24:57
